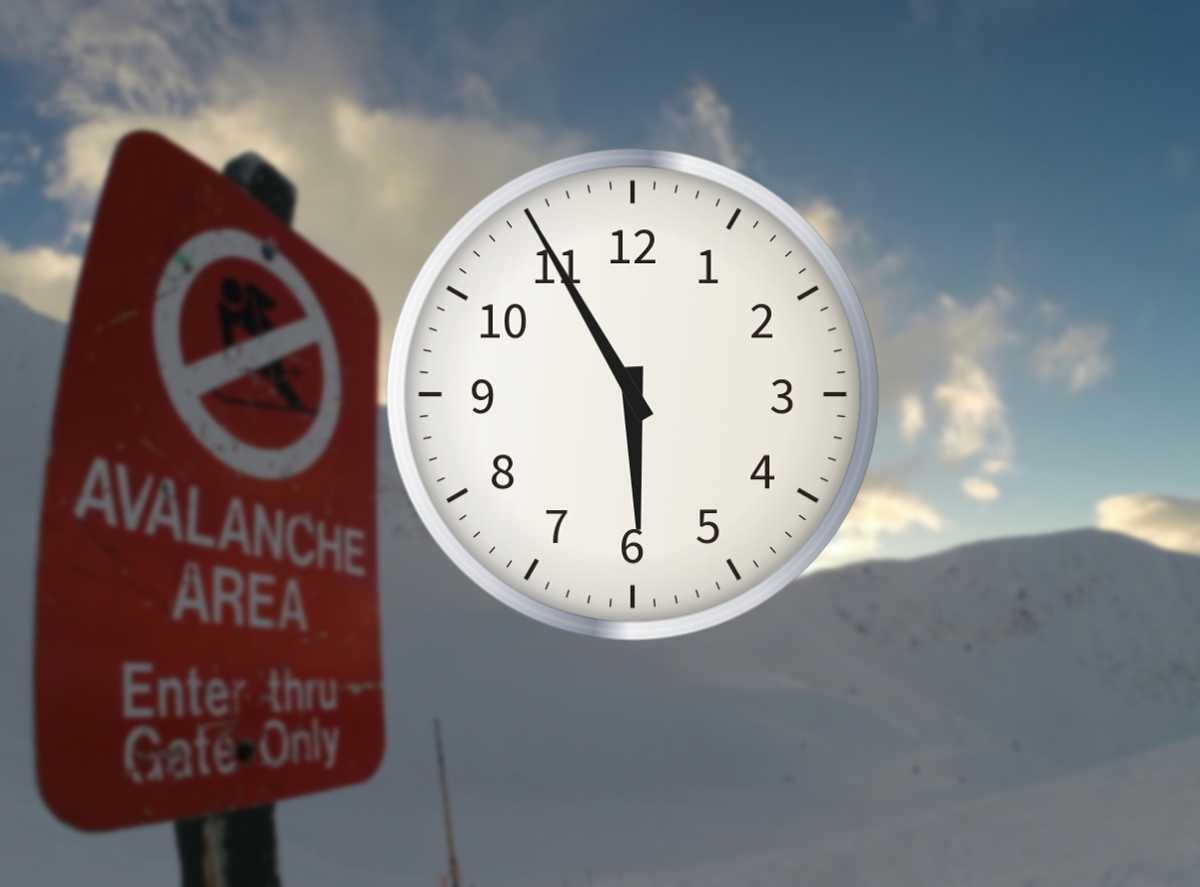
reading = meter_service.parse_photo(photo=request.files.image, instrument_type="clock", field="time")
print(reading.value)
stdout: 5:55
